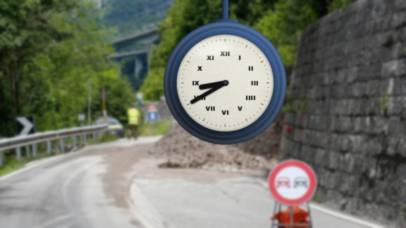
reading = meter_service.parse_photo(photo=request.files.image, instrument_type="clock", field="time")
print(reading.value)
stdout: 8:40
